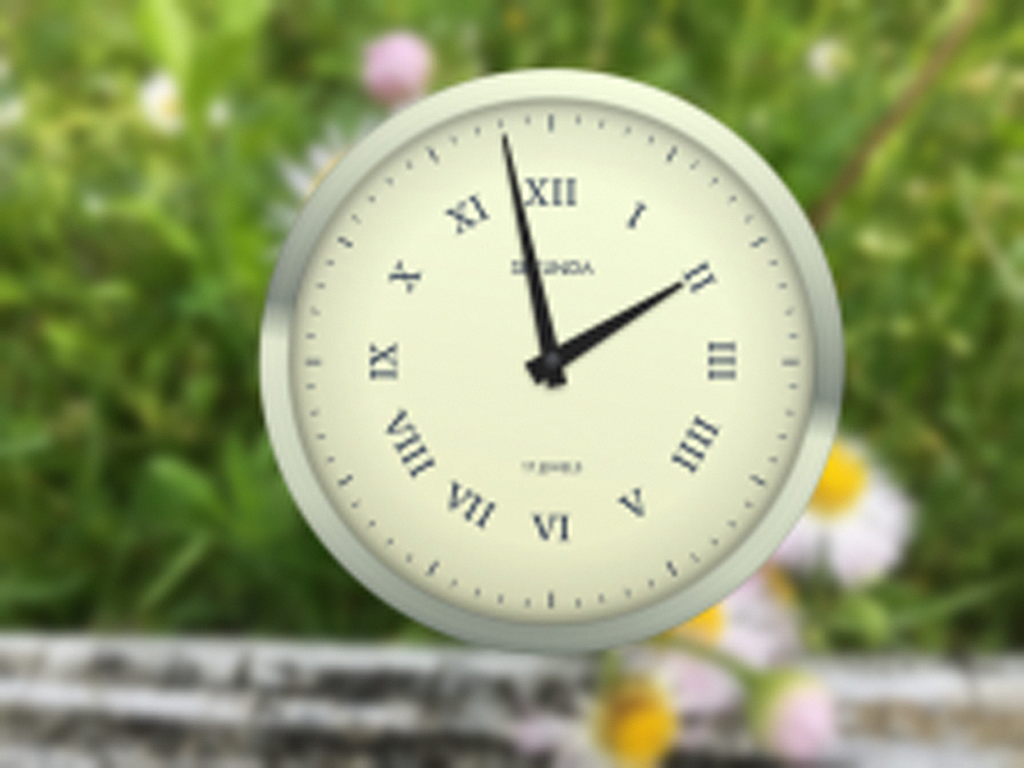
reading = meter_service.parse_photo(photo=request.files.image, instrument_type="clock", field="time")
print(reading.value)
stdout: 1:58
